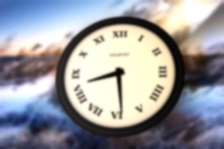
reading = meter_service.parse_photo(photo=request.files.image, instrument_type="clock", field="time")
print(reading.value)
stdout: 8:29
